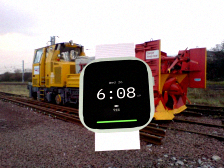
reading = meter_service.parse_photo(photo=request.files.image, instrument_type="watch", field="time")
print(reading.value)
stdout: 6:08
